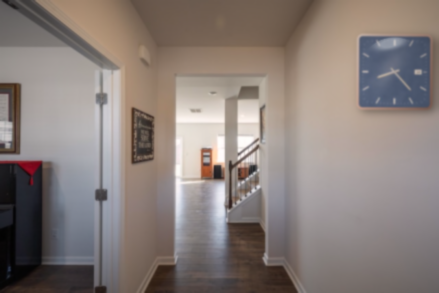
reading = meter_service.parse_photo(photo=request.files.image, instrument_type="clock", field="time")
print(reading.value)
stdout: 8:23
